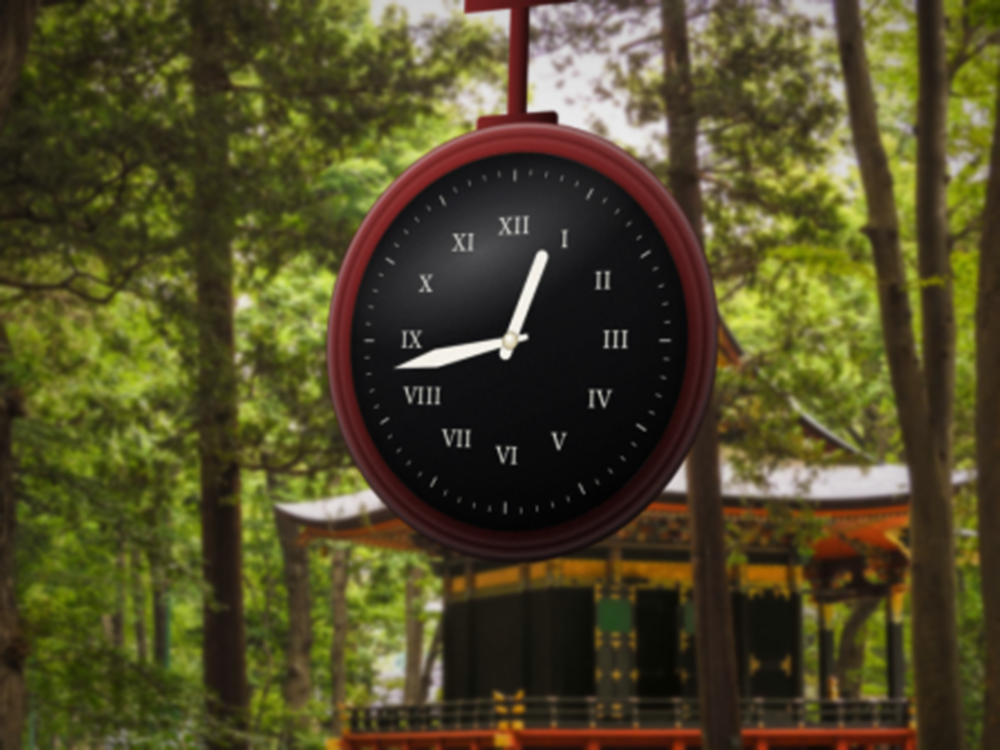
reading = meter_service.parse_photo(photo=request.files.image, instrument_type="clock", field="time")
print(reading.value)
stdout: 12:43
